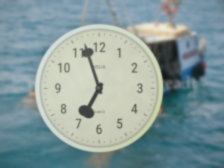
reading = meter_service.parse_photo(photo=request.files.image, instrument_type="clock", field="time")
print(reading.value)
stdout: 6:57
